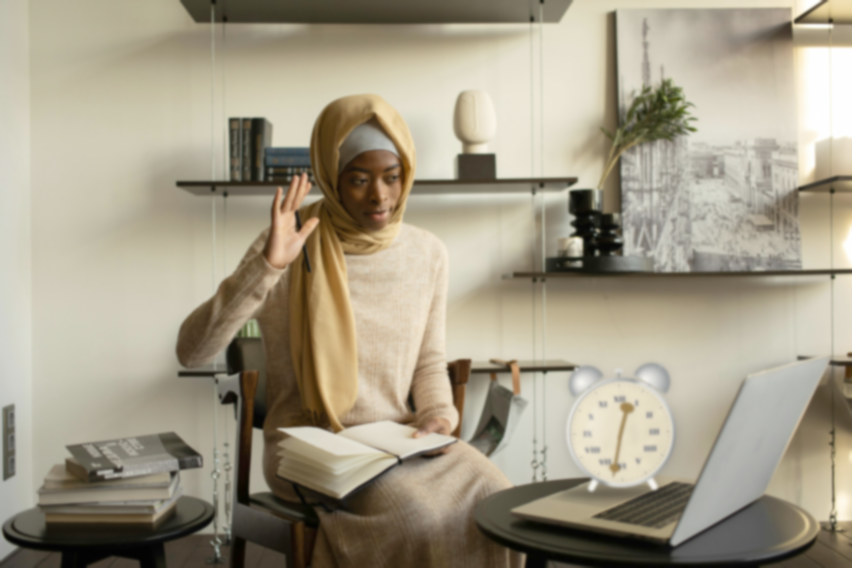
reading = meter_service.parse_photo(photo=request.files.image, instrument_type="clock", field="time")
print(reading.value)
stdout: 12:32
